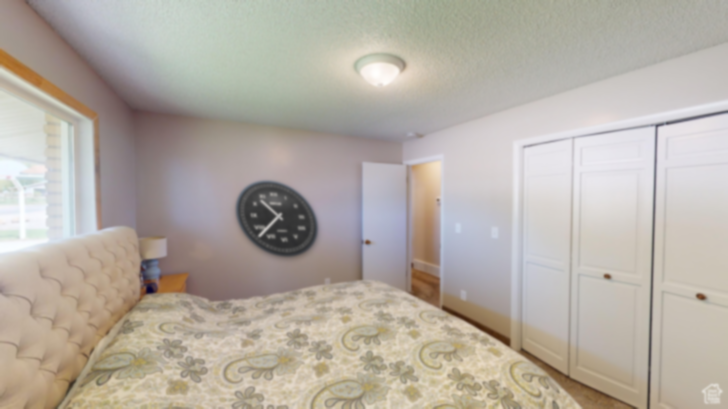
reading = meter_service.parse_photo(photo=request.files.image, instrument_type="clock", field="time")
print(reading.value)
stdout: 10:38
